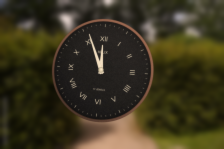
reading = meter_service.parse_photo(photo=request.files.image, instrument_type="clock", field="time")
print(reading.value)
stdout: 11:56
